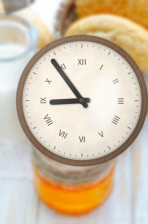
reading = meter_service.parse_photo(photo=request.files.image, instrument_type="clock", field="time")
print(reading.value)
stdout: 8:54
